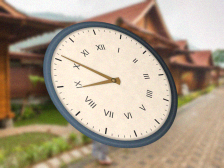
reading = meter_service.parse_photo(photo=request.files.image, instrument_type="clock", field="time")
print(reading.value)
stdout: 8:51
